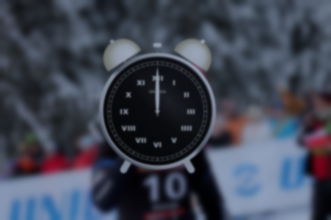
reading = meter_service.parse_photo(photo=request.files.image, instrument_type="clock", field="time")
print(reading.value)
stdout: 12:00
